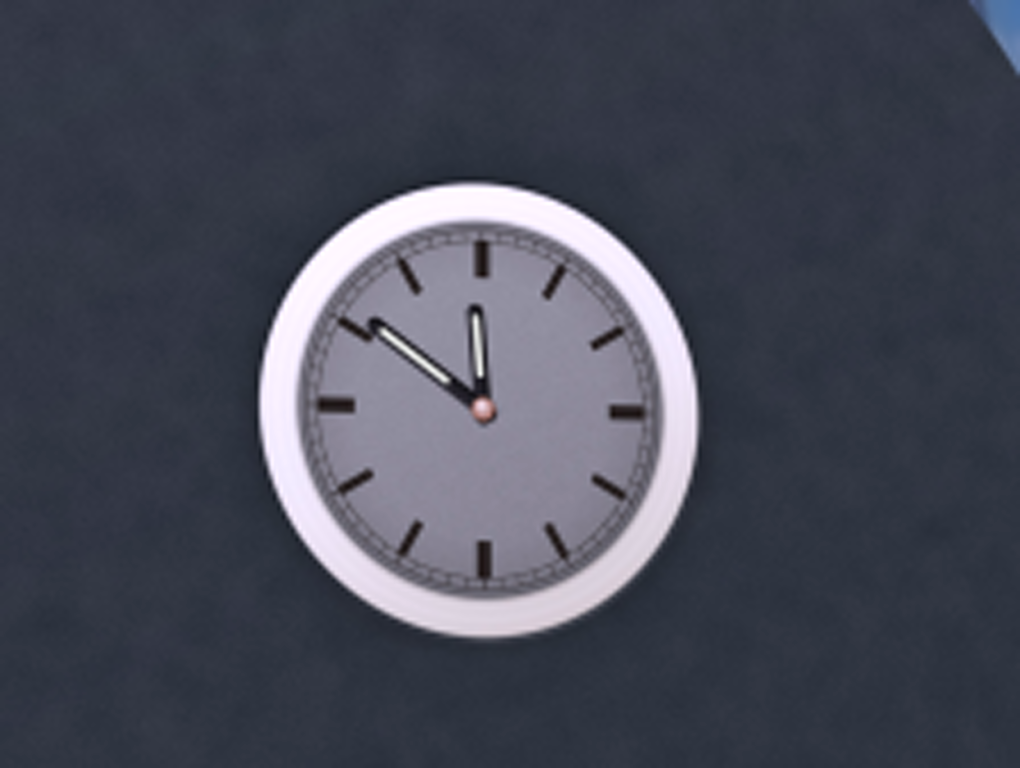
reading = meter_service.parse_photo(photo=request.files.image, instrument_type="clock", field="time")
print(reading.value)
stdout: 11:51
